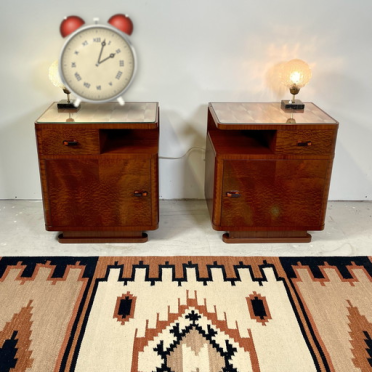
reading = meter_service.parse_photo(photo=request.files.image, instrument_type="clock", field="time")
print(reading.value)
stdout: 2:03
